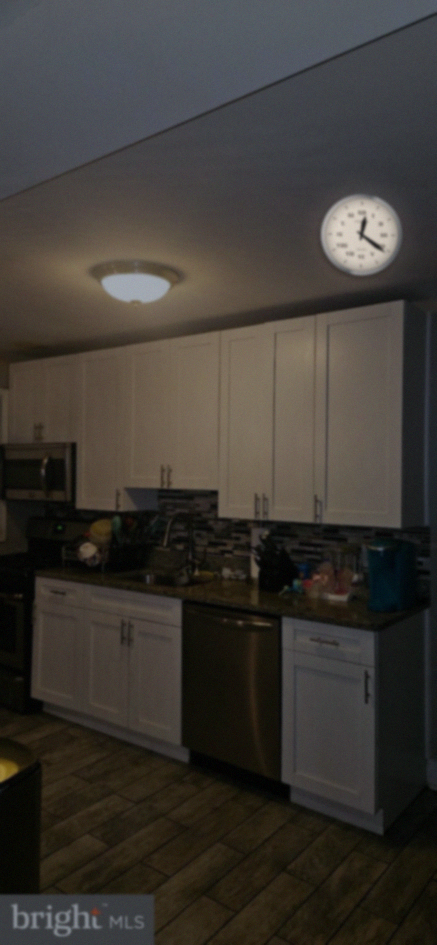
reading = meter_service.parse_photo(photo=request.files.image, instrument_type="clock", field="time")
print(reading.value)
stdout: 12:21
